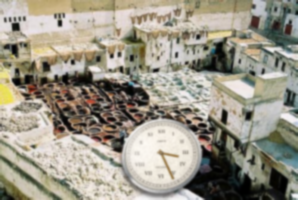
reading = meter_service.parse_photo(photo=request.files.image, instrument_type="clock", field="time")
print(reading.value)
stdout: 3:26
